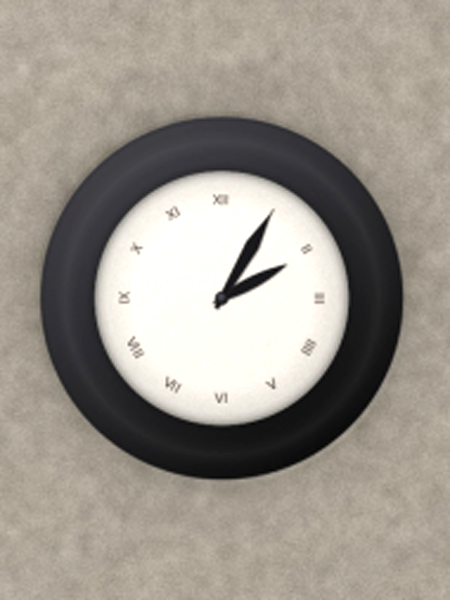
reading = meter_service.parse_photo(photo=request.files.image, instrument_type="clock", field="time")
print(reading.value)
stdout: 2:05
